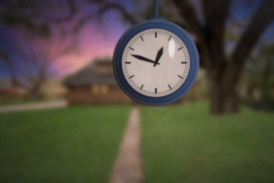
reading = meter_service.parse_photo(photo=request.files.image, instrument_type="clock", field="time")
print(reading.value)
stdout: 12:48
